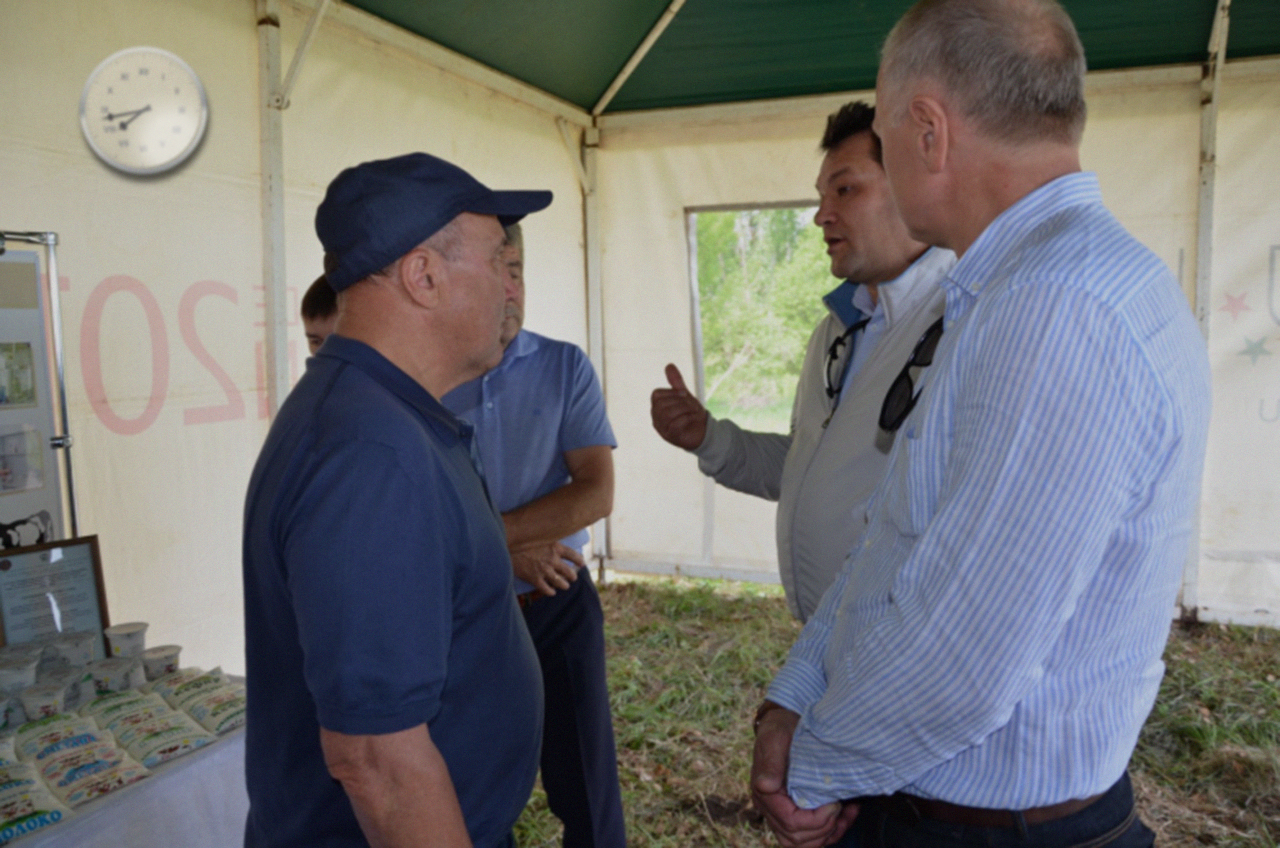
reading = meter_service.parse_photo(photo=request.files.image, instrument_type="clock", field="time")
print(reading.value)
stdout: 7:43
